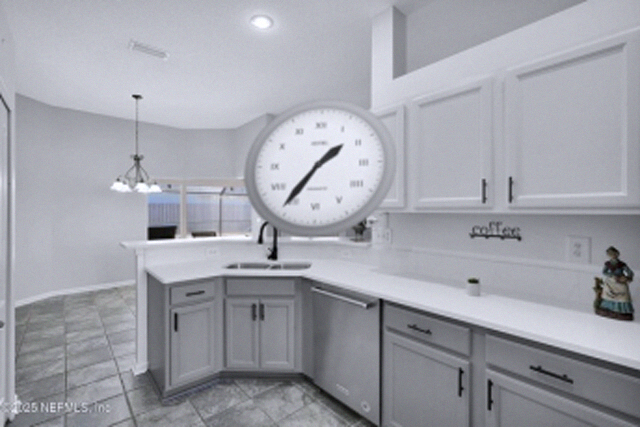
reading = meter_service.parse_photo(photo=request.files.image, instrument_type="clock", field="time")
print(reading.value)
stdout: 1:36
